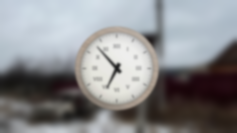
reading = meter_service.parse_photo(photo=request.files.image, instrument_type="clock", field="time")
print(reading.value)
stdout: 6:53
